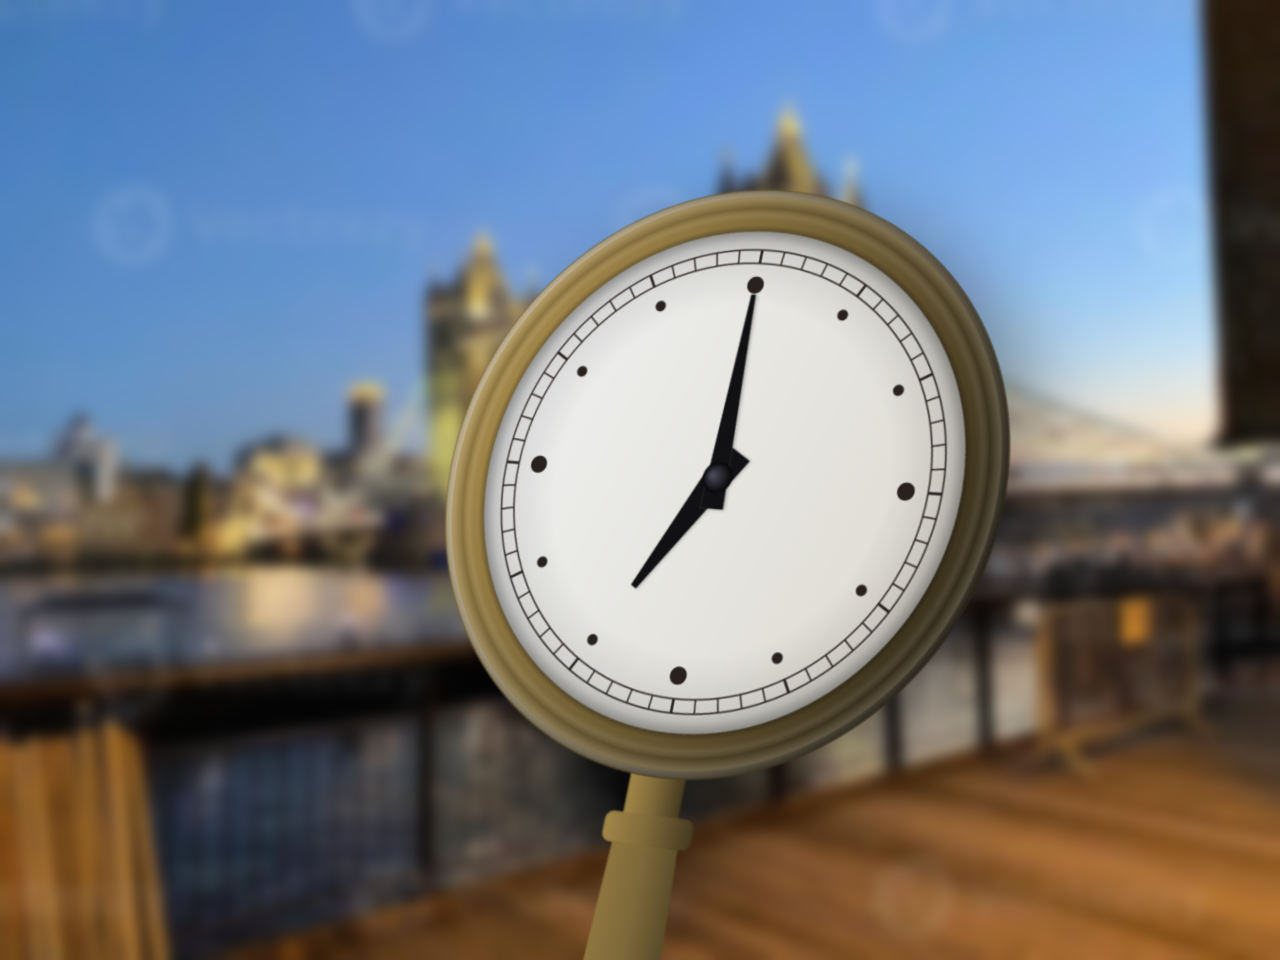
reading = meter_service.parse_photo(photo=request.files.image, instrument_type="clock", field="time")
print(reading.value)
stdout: 7:00
